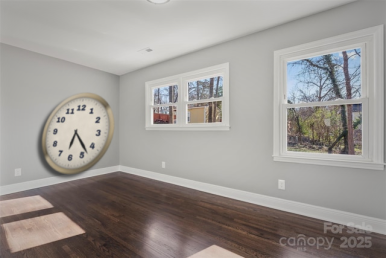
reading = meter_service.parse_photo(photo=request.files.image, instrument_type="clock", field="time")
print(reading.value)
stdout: 6:23
